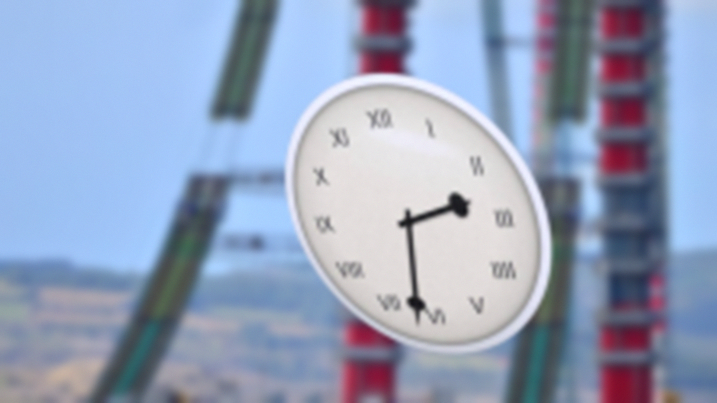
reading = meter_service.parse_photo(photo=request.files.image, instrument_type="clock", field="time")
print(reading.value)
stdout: 2:32
